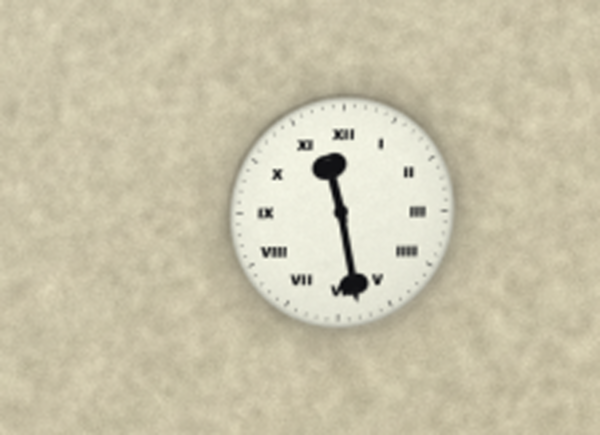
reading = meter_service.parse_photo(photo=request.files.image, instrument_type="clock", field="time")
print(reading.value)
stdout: 11:28
